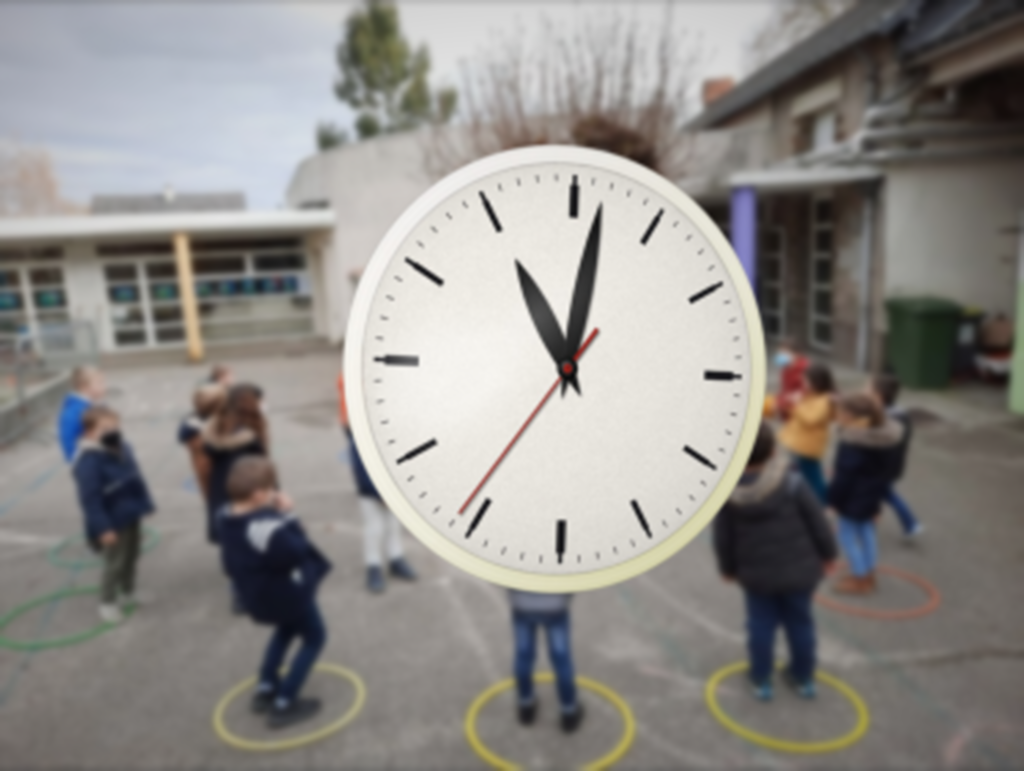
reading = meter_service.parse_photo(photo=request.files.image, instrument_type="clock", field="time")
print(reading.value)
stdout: 11:01:36
